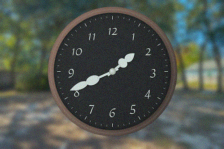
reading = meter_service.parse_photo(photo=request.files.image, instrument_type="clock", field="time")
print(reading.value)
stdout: 1:41
